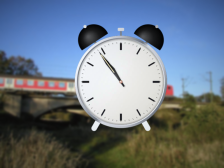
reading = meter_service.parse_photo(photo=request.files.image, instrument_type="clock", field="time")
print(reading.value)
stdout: 10:54
